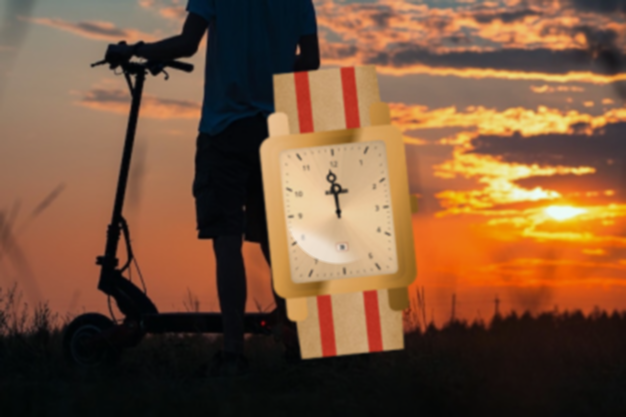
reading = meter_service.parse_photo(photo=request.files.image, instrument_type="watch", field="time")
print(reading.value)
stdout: 11:59
